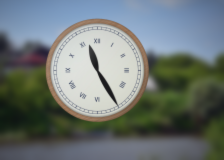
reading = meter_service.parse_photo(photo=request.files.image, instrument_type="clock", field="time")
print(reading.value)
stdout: 11:25
